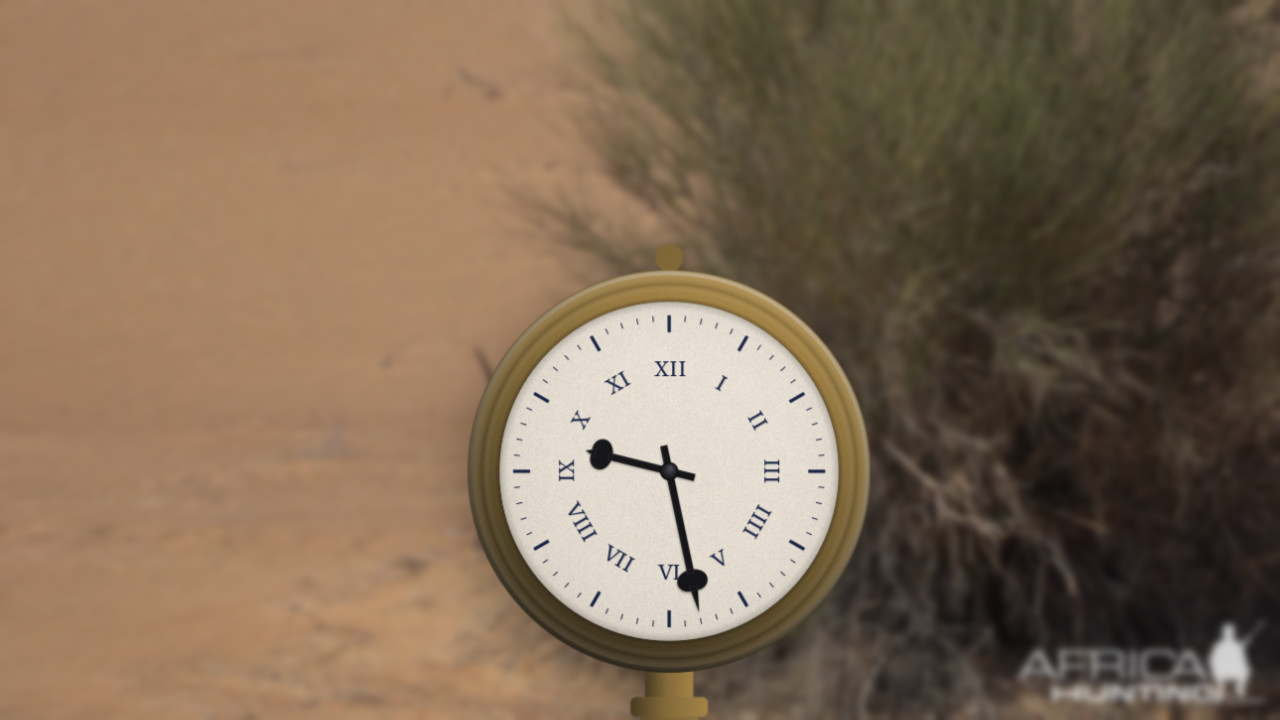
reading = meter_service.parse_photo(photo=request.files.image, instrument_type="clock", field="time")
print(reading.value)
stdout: 9:28
